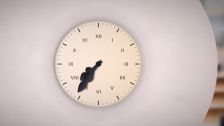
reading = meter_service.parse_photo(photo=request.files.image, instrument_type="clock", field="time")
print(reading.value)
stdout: 7:36
